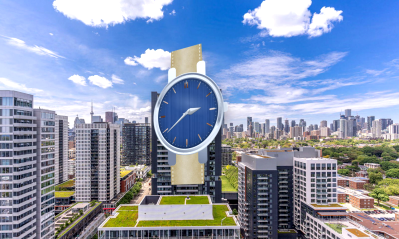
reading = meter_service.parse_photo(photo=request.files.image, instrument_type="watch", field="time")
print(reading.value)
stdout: 2:39
